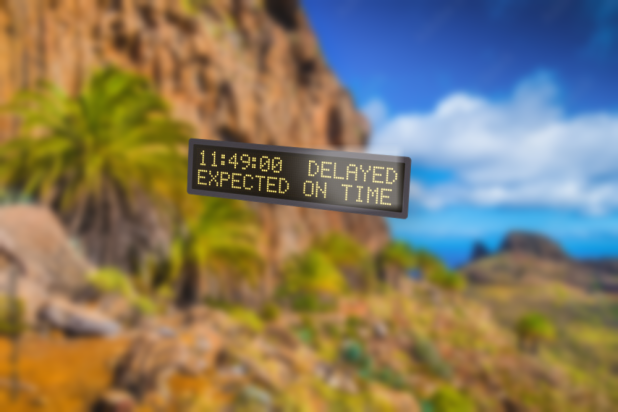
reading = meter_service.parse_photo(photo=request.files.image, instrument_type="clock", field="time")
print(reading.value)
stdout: 11:49:00
